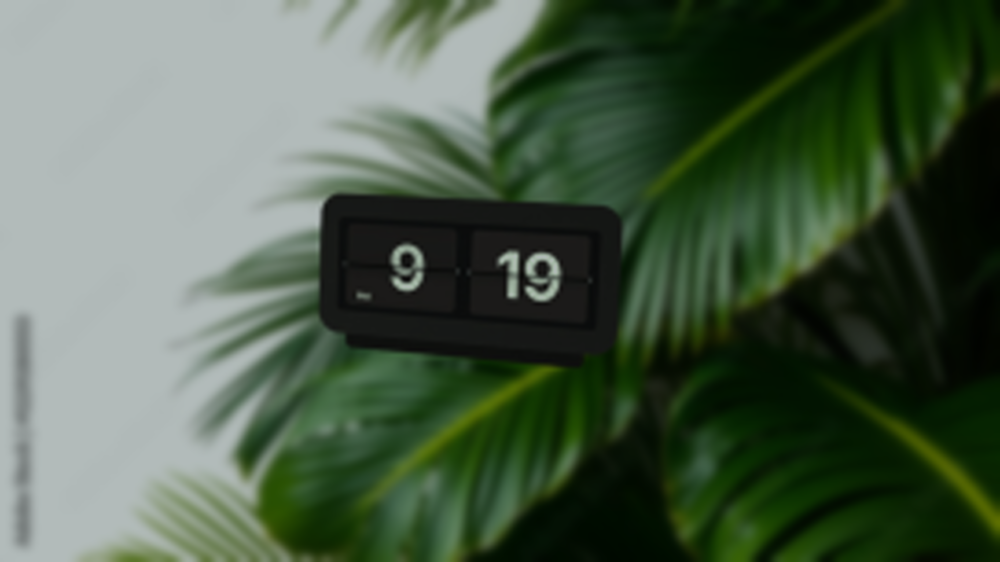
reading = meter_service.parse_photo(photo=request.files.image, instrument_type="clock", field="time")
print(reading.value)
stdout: 9:19
